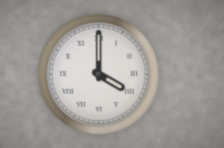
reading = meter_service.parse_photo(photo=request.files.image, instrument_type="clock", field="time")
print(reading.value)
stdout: 4:00
